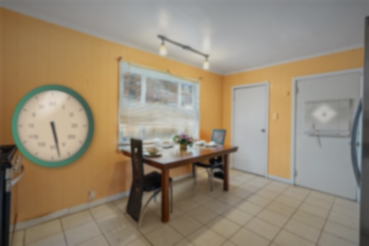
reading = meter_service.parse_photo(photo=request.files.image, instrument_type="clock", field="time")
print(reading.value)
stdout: 5:28
